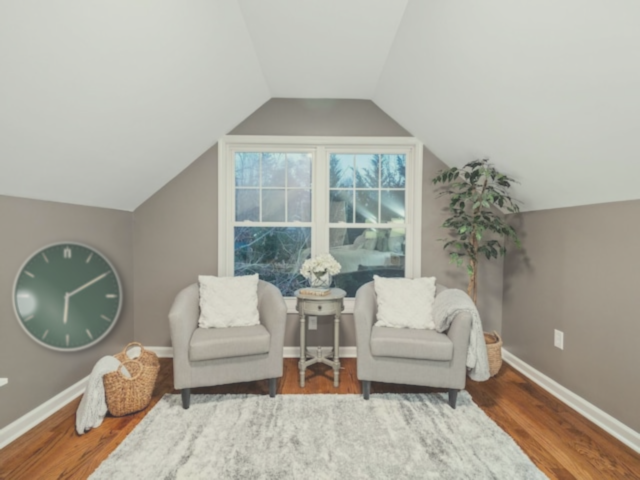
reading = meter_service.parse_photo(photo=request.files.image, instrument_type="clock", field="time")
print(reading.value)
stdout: 6:10
